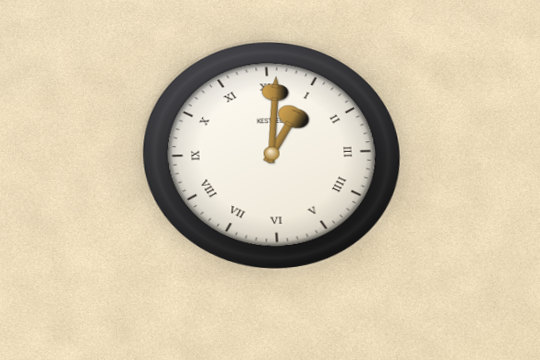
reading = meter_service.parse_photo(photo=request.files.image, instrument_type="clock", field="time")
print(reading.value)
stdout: 1:01
